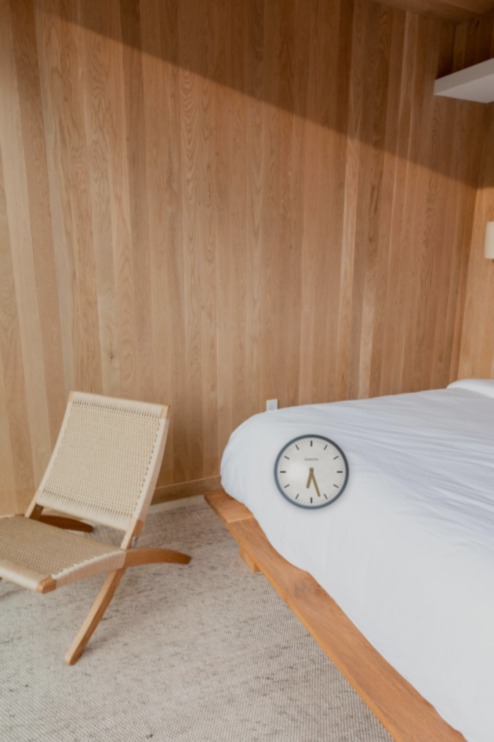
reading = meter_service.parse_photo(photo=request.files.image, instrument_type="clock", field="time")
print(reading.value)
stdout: 6:27
